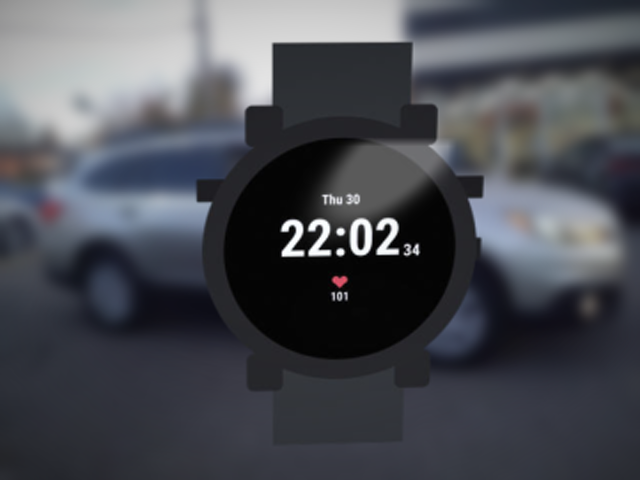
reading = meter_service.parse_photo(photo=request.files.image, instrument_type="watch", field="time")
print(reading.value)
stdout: 22:02:34
